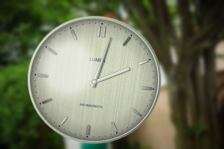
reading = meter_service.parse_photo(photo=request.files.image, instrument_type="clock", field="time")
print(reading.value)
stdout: 2:02
